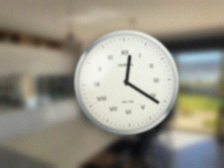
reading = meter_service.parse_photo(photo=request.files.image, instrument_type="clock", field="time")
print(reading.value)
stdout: 12:21
